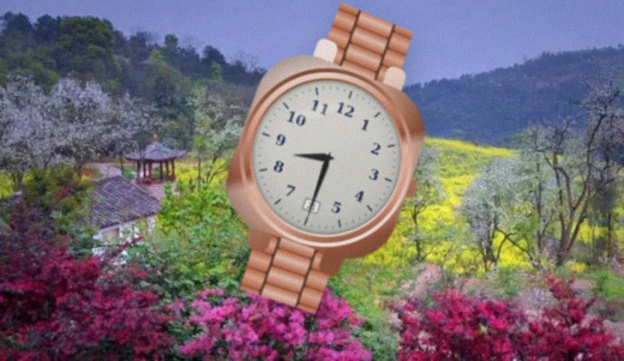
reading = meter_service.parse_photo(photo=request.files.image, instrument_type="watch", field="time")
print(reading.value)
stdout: 8:30
